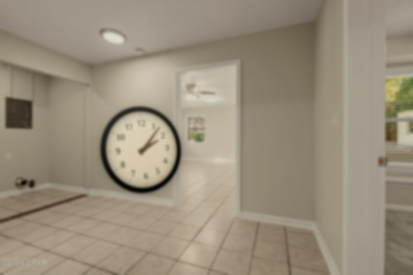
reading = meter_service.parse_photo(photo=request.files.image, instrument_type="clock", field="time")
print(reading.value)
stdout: 2:07
